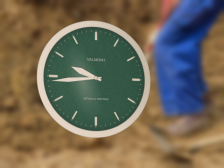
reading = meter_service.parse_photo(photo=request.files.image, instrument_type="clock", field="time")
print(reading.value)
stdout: 9:44
